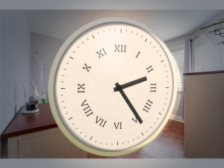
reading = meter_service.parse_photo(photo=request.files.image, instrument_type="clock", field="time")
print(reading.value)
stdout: 2:24
